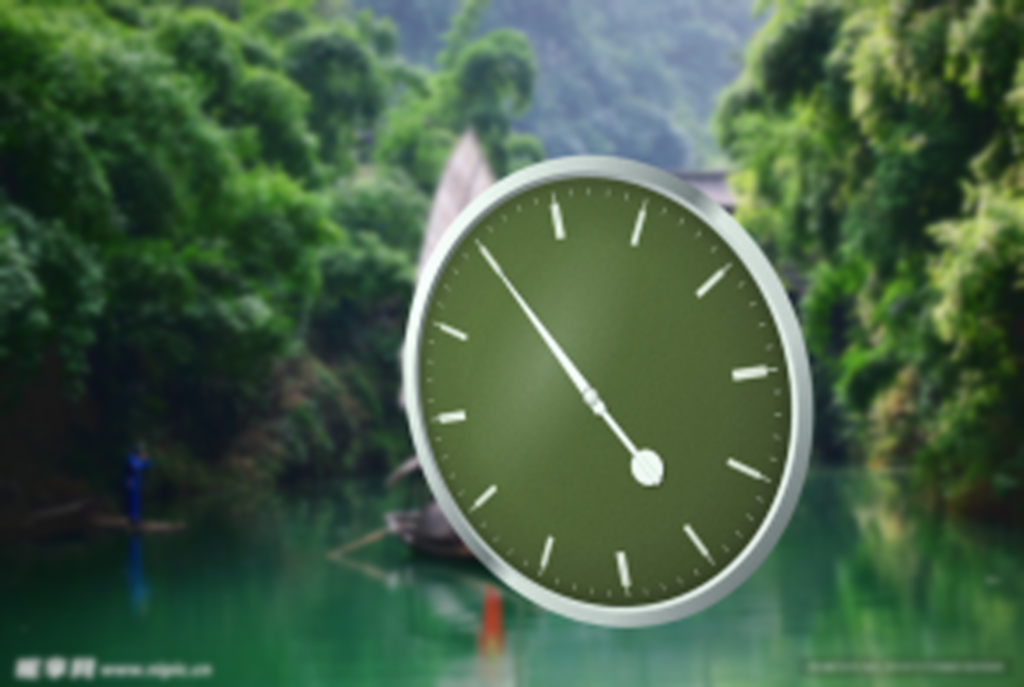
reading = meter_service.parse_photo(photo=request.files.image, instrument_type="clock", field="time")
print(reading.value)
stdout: 4:55
